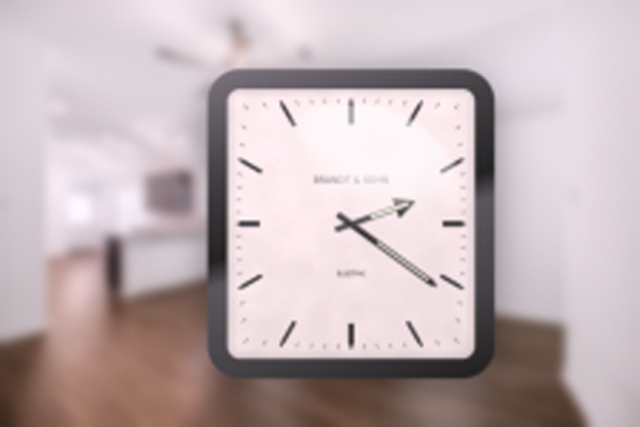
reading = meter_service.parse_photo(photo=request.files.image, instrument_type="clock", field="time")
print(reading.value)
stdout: 2:21
